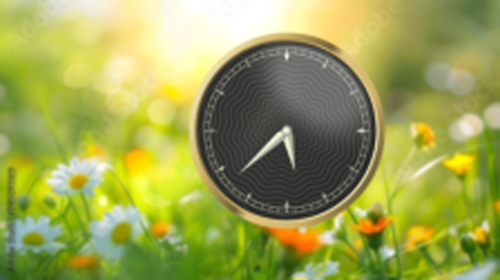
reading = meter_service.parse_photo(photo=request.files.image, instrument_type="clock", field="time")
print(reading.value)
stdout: 5:38
